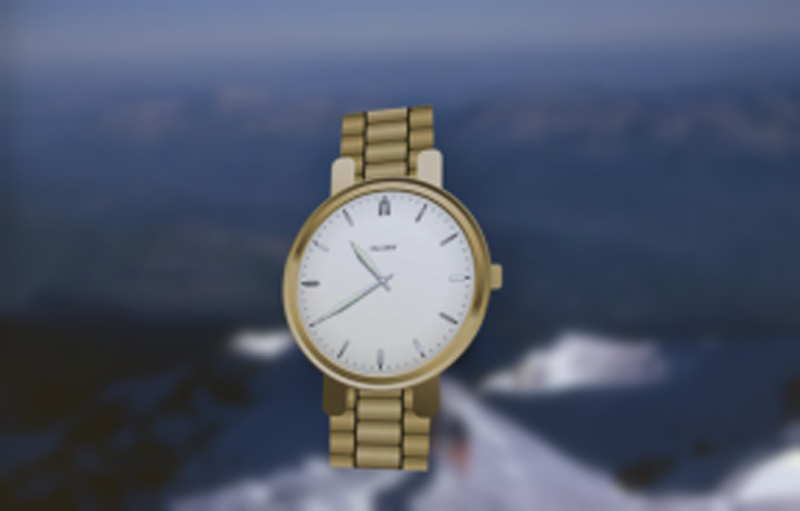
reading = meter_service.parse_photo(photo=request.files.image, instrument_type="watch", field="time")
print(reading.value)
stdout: 10:40
